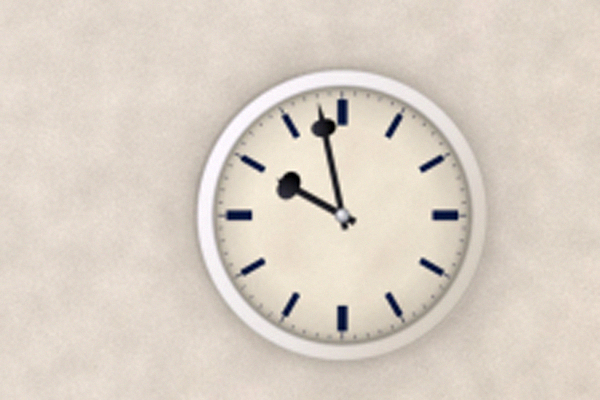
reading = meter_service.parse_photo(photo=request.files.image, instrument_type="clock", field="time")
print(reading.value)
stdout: 9:58
